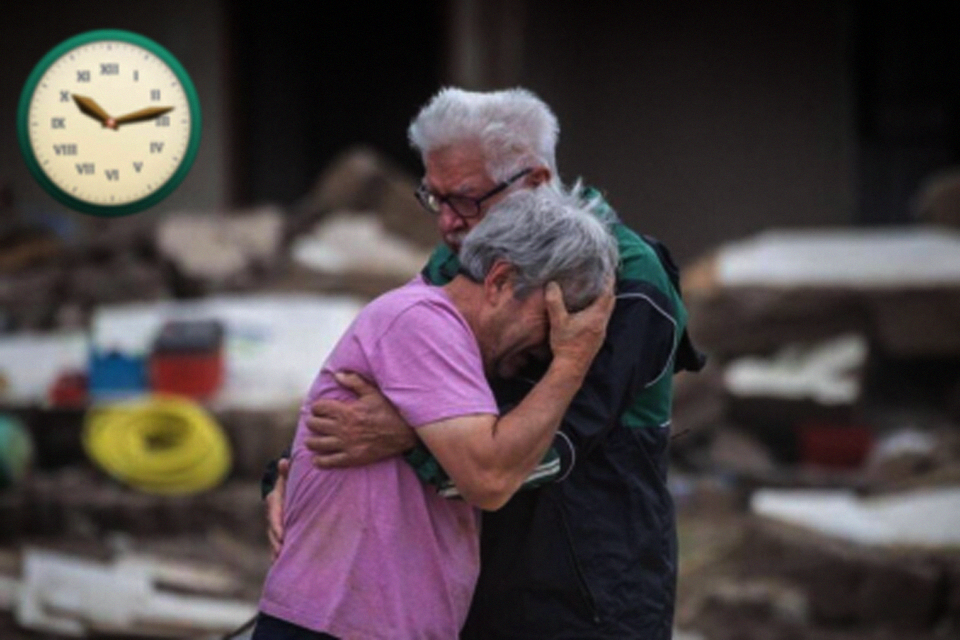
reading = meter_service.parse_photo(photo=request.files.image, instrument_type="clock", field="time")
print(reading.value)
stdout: 10:13
